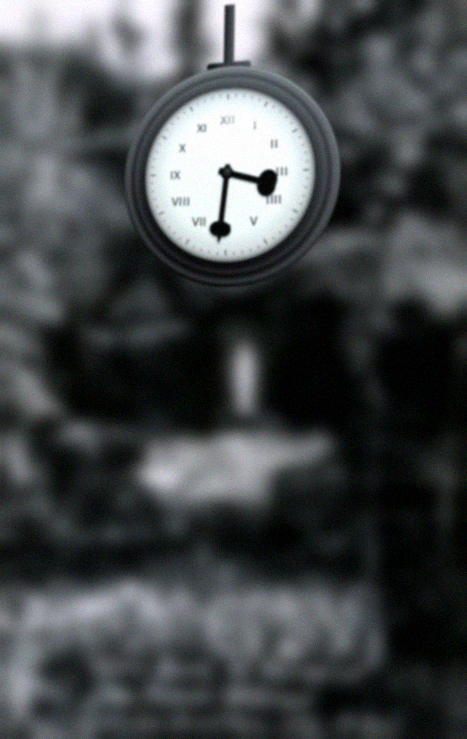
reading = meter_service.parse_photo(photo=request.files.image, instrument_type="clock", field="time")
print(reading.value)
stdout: 3:31
